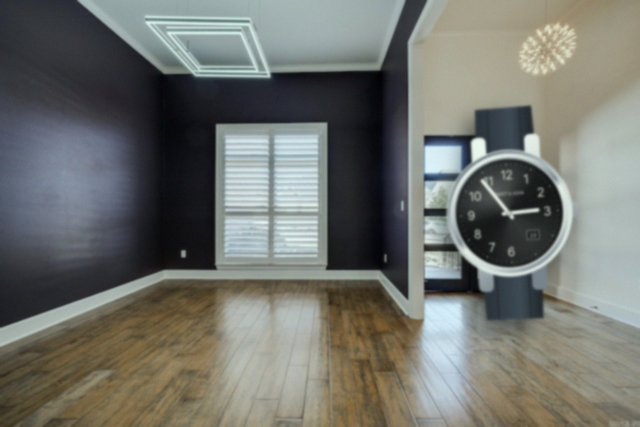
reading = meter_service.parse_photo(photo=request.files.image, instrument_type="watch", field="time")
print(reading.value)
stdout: 2:54
